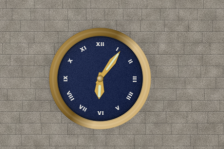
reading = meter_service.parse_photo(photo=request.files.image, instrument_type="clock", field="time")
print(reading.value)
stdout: 6:06
